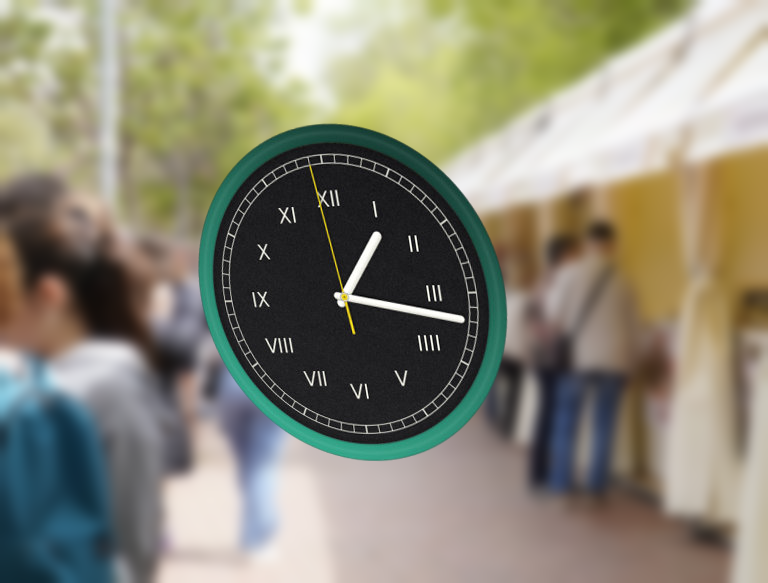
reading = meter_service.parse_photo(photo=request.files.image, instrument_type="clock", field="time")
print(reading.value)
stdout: 1:16:59
